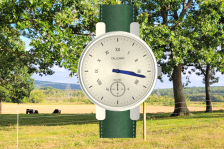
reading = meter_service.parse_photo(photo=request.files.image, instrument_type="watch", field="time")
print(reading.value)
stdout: 3:17
